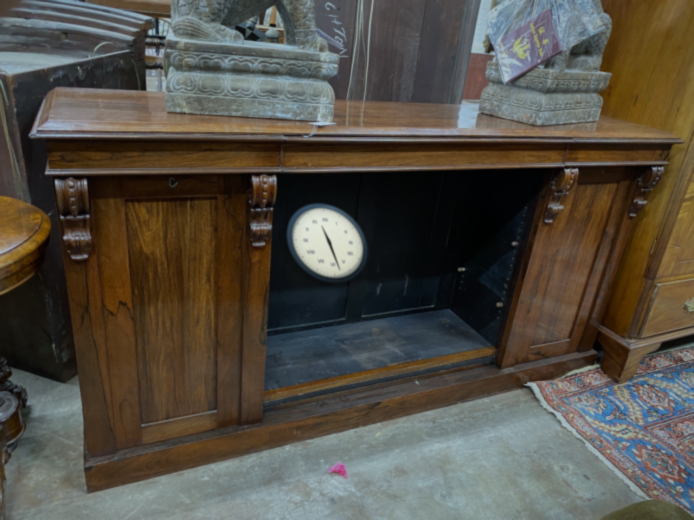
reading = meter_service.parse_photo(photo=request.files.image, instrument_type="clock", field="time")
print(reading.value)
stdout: 11:28
